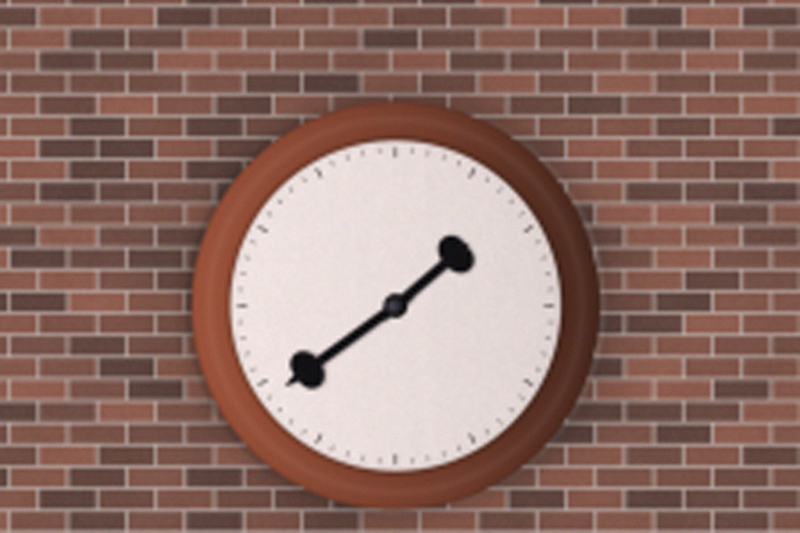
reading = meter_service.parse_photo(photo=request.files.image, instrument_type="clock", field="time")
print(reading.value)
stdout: 1:39
